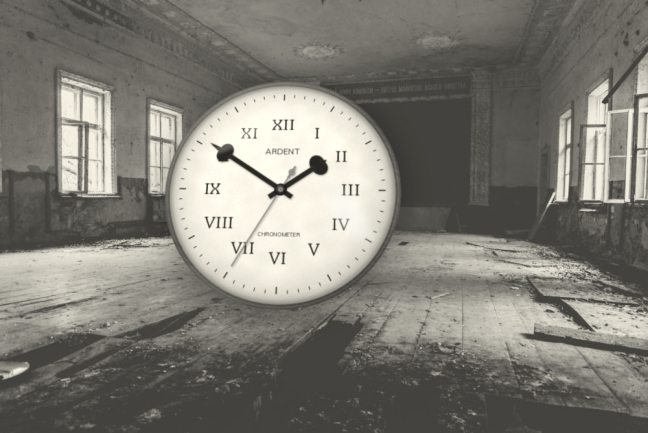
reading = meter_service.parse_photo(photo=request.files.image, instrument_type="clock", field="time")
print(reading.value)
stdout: 1:50:35
